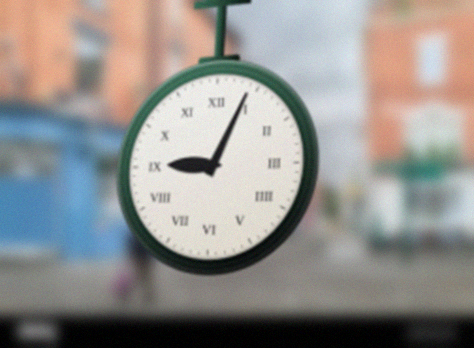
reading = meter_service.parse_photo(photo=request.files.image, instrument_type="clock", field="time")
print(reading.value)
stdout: 9:04
